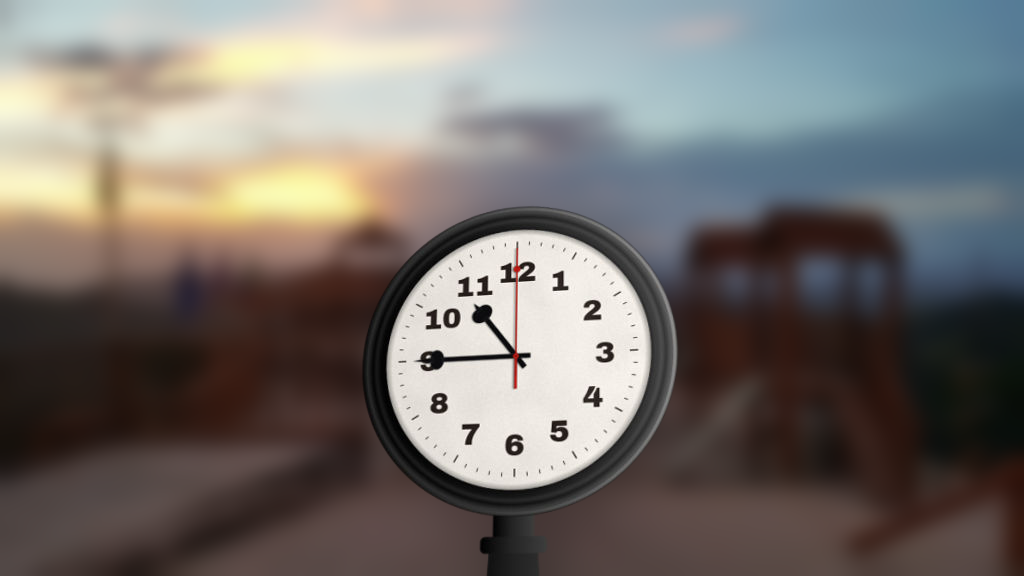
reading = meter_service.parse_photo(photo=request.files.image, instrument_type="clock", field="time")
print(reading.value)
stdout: 10:45:00
